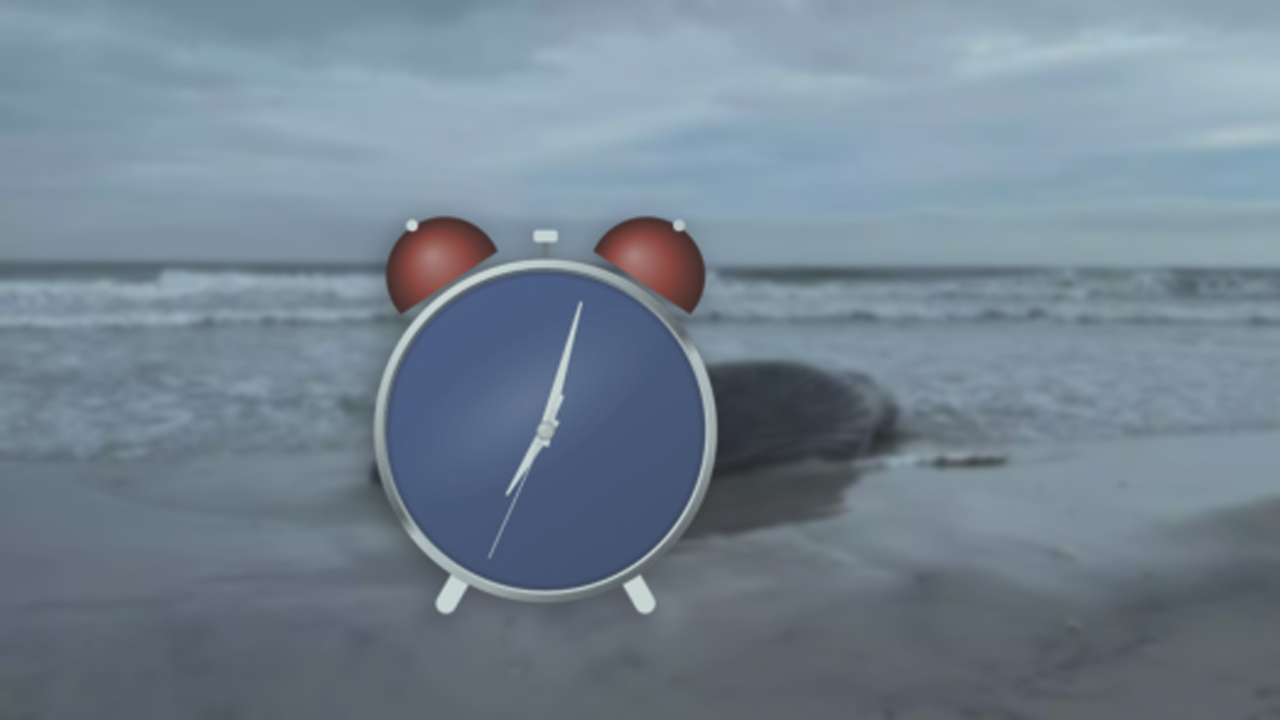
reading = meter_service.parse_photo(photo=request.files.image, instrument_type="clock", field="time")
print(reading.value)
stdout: 7:02:34
